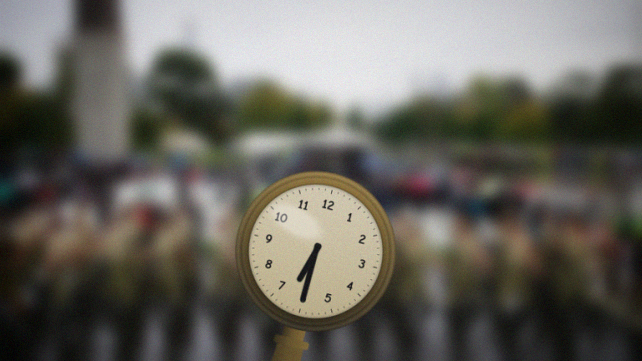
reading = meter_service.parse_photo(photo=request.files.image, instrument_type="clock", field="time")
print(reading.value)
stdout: 6:30
